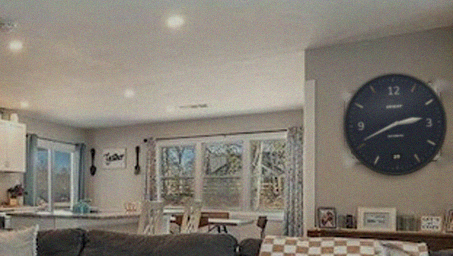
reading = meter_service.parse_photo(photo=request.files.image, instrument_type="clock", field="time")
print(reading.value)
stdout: 2:41
